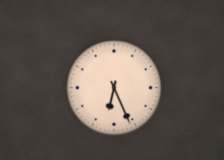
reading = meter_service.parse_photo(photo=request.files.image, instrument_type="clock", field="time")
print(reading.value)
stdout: 6:26
